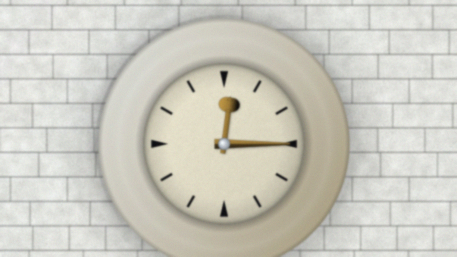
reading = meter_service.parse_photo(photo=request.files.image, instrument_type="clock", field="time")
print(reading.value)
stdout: 12:15
